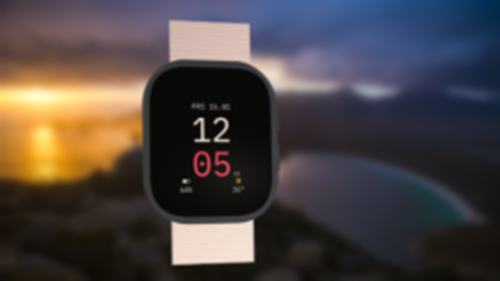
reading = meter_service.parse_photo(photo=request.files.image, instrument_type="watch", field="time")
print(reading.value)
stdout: 12:05
